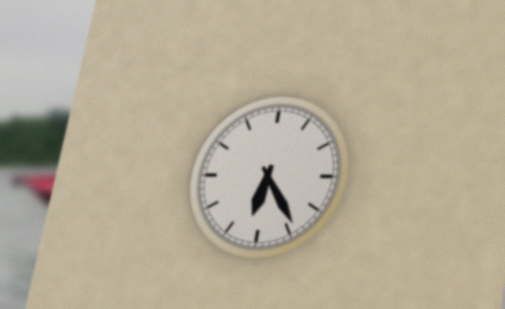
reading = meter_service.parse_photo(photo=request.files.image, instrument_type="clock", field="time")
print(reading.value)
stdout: 6:24
